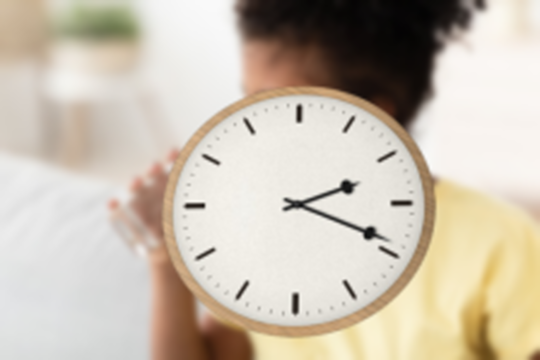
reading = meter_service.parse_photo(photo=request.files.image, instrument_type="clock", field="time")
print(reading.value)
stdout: 2:19
